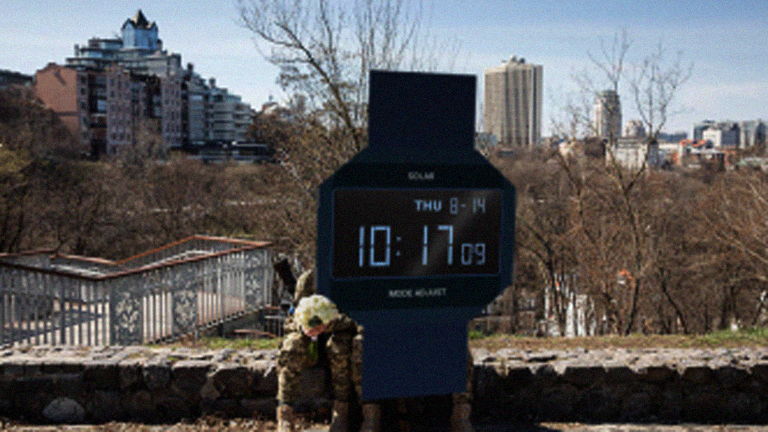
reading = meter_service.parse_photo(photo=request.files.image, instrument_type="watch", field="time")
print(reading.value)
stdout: 10:17:09
